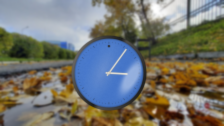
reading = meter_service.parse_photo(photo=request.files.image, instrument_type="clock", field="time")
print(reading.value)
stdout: 3:06
